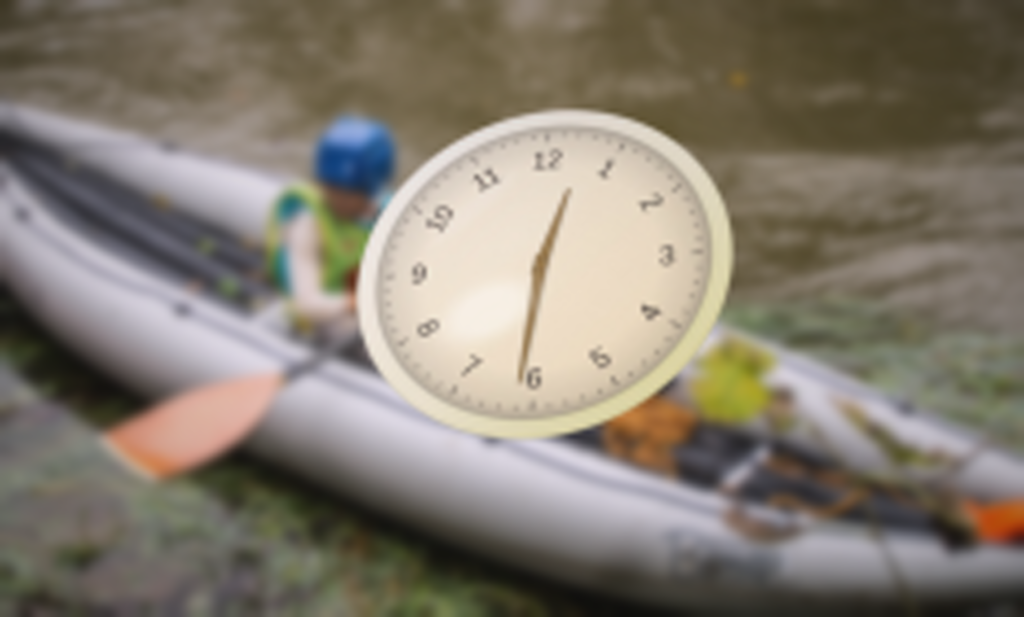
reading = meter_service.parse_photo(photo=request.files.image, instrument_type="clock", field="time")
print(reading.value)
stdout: 12:31
